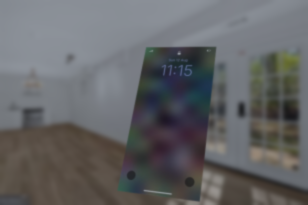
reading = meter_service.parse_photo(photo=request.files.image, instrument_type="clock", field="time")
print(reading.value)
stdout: 11:15
